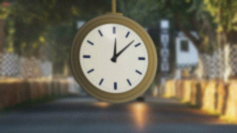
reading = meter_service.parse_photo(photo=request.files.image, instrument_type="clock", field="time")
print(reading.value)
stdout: 12:08
